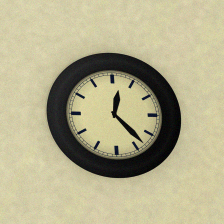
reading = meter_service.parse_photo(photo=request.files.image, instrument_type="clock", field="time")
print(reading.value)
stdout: 12:23
